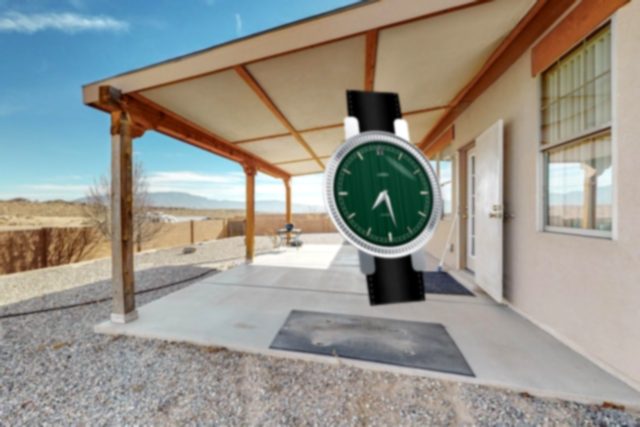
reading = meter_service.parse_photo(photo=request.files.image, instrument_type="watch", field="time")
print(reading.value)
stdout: 7:28
